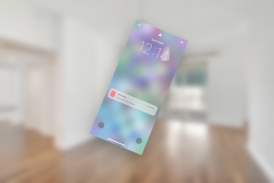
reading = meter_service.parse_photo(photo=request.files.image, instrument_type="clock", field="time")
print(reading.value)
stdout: 12:14
